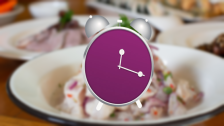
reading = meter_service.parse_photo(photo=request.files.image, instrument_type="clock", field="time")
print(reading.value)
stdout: 12:18
